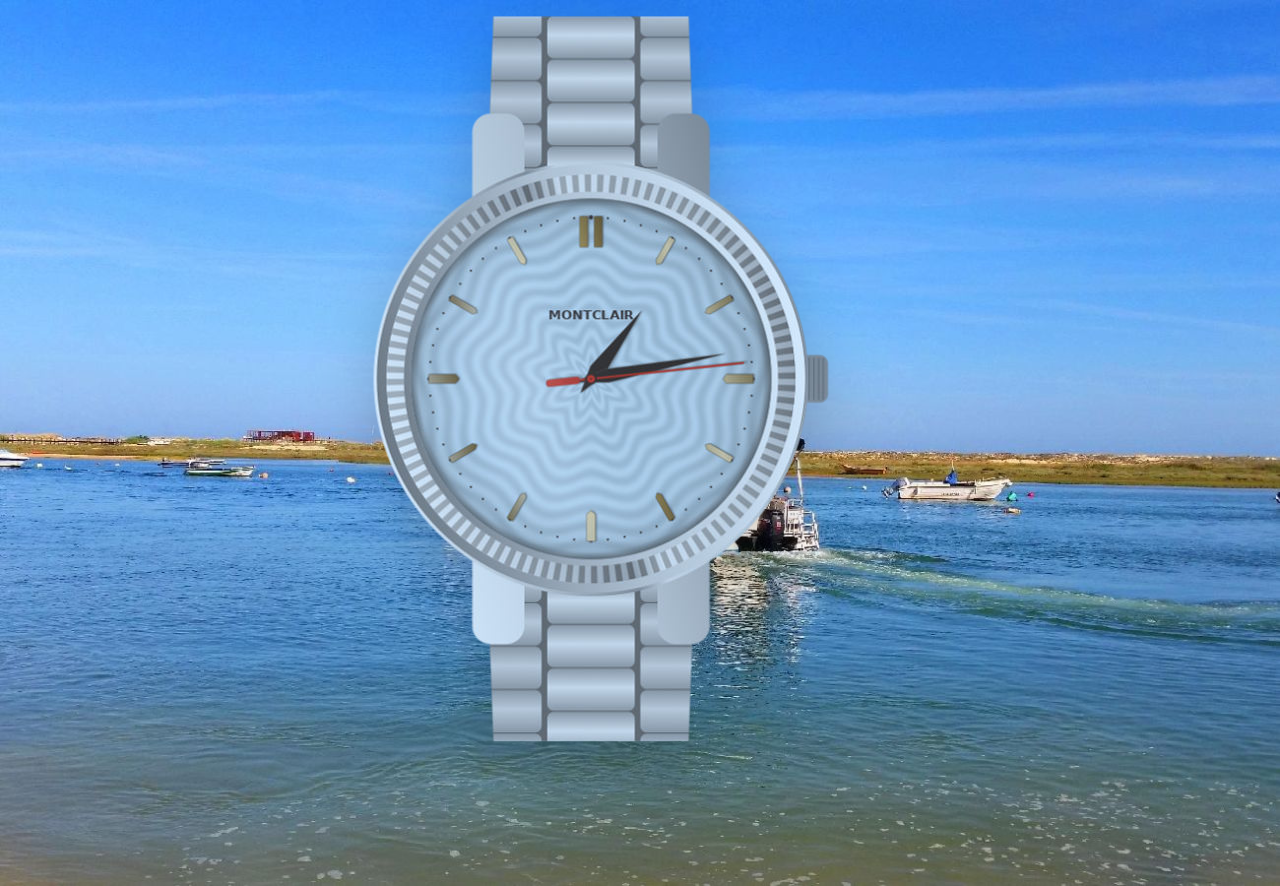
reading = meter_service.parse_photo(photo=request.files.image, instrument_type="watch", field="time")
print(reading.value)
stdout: 1:13:14
